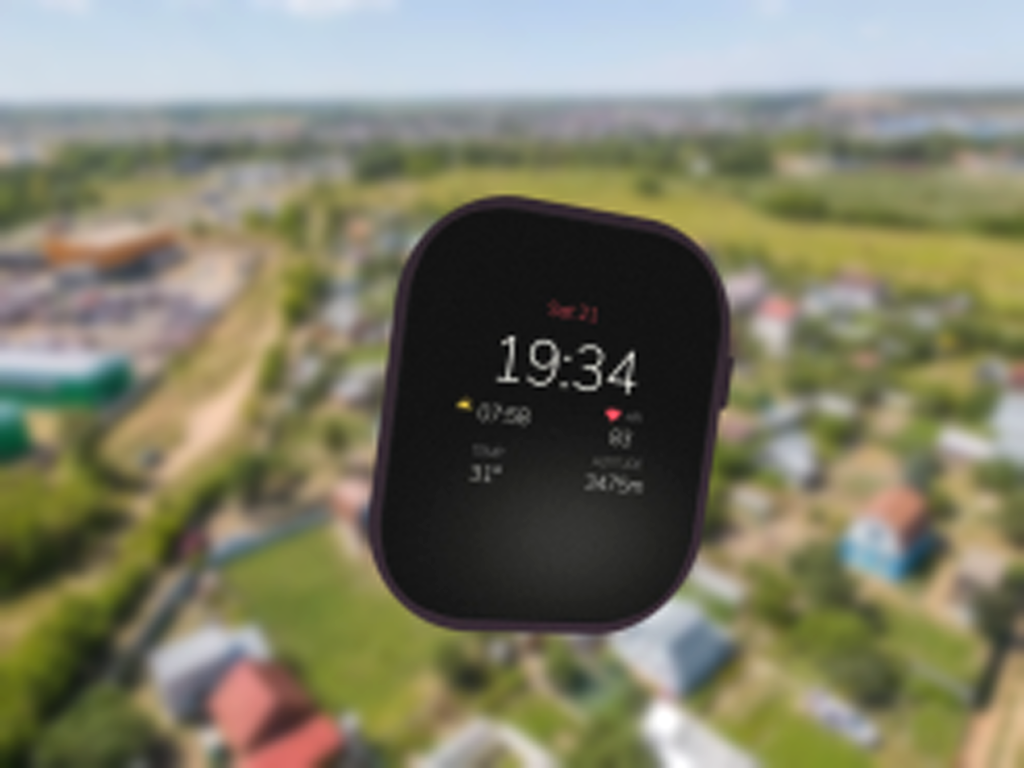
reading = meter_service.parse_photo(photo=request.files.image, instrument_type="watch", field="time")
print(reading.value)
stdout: 19:34
